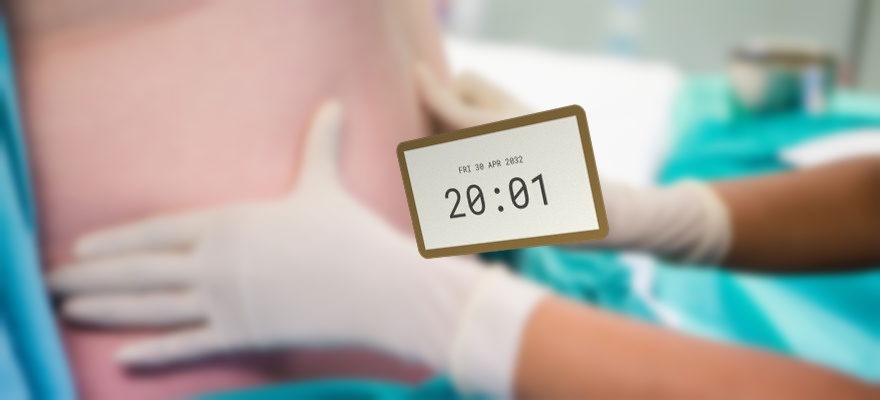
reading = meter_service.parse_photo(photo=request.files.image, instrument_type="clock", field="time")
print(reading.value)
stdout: 20:01
